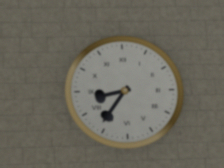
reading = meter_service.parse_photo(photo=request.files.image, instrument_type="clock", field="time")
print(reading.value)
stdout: 8:36
